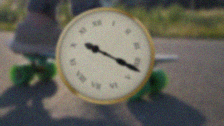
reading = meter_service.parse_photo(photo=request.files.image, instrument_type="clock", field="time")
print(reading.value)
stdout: 10:22
